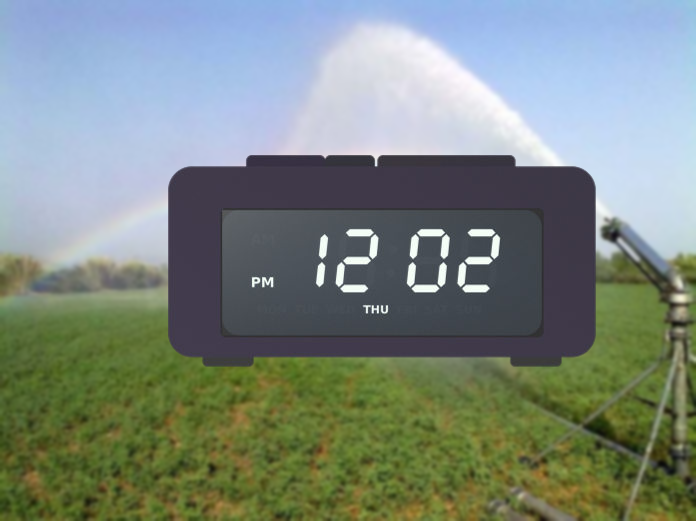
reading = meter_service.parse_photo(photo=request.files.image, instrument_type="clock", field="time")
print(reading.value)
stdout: 12:02
